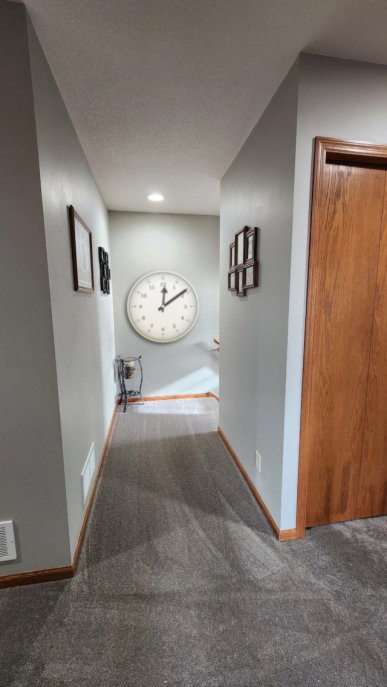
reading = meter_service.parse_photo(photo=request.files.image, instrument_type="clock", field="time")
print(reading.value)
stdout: 12:09
